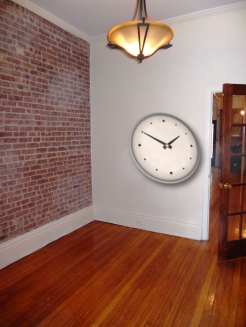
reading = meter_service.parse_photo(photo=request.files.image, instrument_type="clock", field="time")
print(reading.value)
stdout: 1:50
